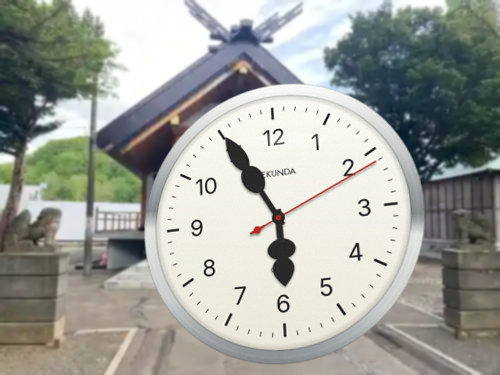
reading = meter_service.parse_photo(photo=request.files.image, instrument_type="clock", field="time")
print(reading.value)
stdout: 5:55:11
